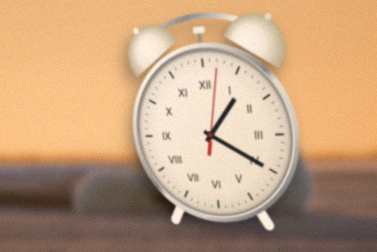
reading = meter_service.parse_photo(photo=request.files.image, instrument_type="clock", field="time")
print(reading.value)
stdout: 1:20:02
